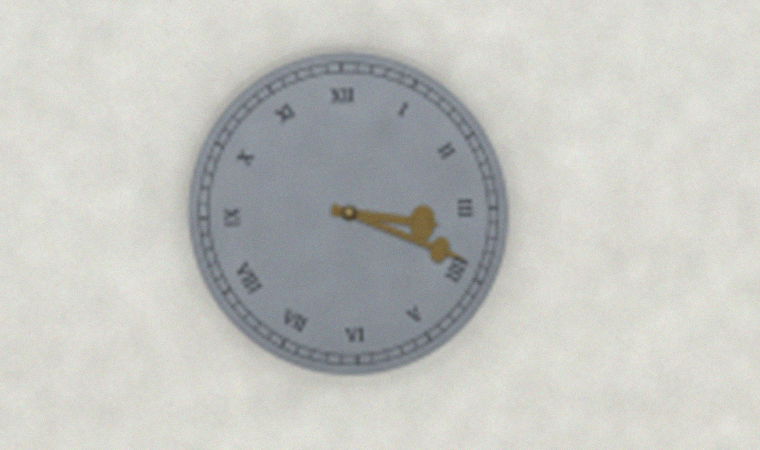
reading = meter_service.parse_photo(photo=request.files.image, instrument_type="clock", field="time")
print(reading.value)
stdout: 3:19
